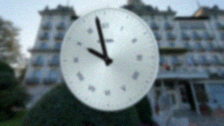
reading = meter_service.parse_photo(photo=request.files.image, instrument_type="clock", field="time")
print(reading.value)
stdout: 9:58
